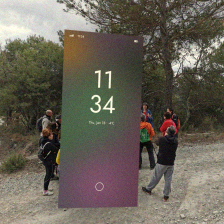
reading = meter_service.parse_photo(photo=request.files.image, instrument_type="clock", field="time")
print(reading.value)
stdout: 11:34
